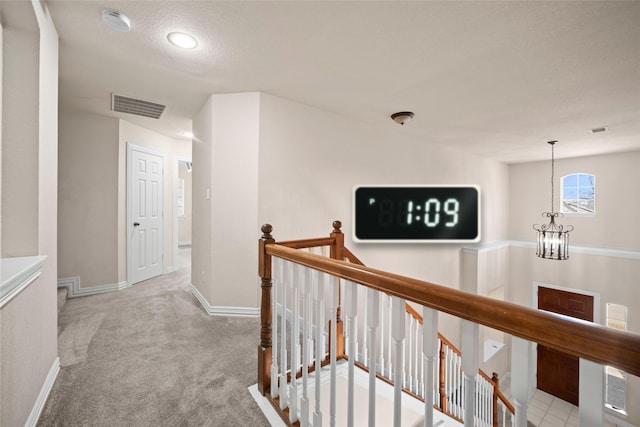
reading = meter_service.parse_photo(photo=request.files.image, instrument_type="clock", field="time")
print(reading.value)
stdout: 1:09
